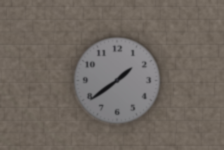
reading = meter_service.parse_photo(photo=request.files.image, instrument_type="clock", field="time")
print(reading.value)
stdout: 1:39
